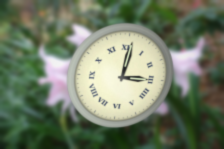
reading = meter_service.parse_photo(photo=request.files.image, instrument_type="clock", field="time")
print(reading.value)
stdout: 3:01
